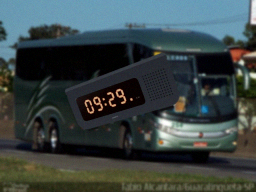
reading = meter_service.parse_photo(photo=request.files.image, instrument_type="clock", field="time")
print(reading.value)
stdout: 9:29
